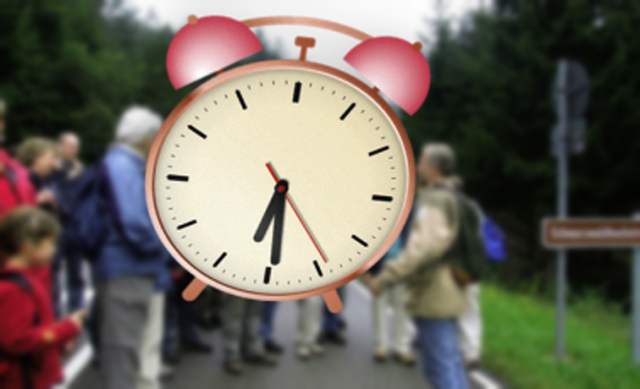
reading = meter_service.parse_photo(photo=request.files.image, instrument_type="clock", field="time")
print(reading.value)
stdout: 6:29:24
